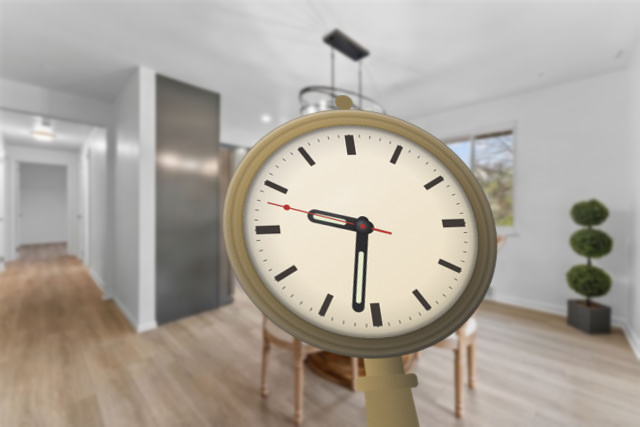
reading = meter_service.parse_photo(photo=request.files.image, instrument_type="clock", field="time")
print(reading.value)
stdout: 9:31:48
